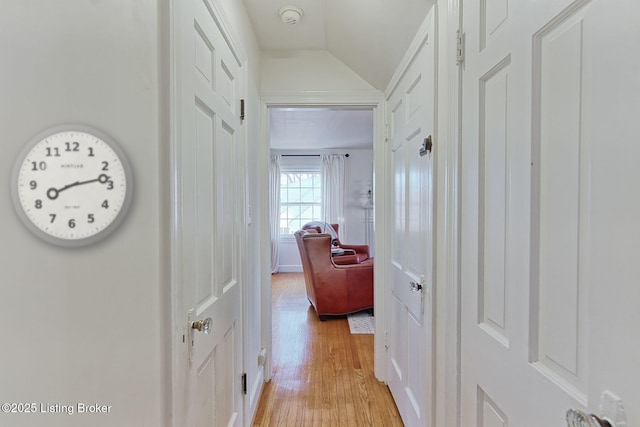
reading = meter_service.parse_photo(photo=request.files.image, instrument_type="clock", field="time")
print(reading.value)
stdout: 8:13
